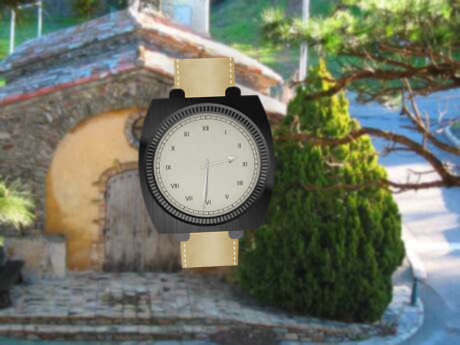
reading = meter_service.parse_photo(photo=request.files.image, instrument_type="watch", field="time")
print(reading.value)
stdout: 2:31
